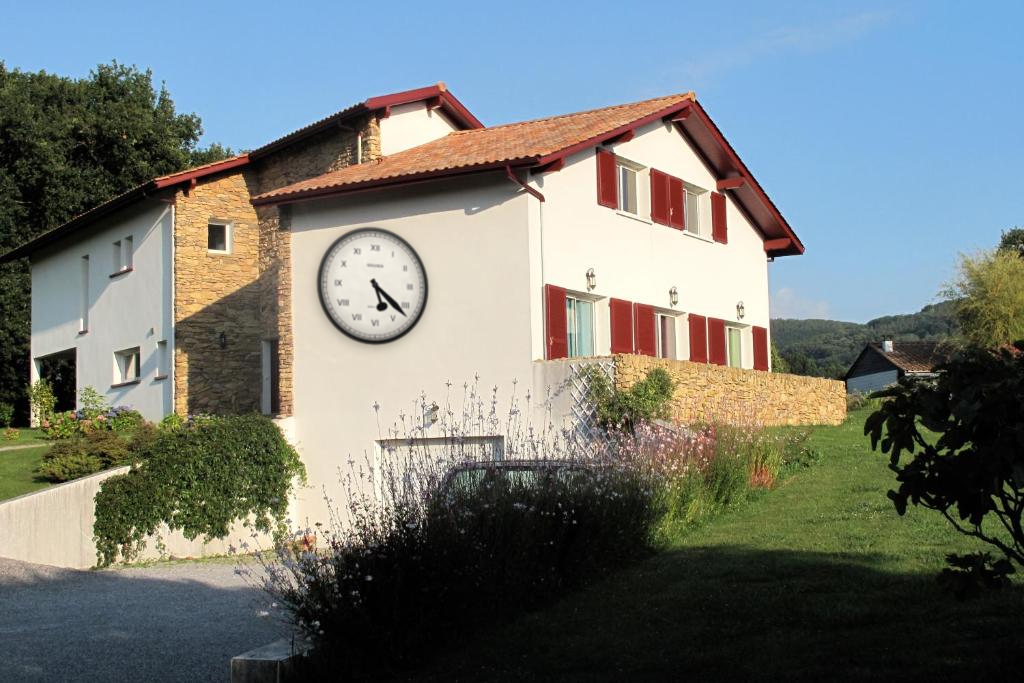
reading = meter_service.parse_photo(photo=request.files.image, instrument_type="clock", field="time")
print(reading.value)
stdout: 5:22
